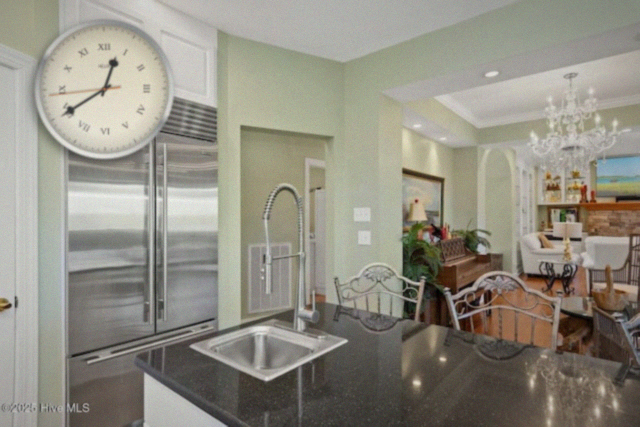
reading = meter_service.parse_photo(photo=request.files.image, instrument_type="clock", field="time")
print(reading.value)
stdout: 12:39:44
